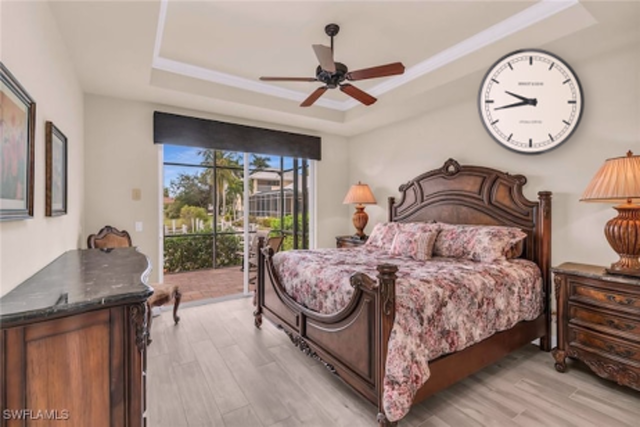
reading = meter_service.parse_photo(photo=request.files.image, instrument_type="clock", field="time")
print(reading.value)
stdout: 9:43
